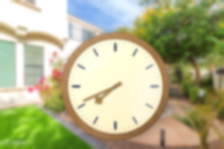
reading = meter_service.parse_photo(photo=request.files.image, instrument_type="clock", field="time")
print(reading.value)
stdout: 7:41
